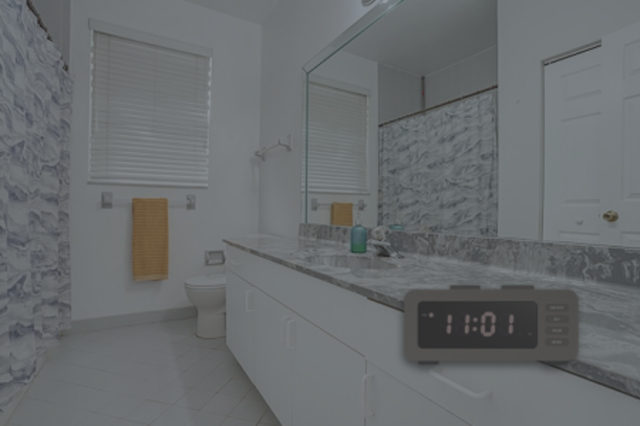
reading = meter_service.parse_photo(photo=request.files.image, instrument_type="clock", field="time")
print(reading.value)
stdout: 11:01
